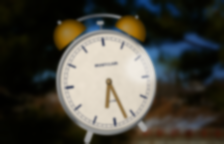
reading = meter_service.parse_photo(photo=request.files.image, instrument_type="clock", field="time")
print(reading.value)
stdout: 6:27
